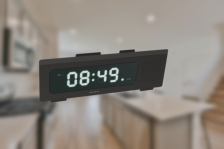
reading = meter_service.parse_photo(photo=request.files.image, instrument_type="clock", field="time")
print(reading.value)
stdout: 8:49
